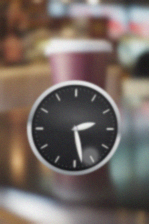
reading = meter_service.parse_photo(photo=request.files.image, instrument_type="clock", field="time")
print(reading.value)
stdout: 2:28
